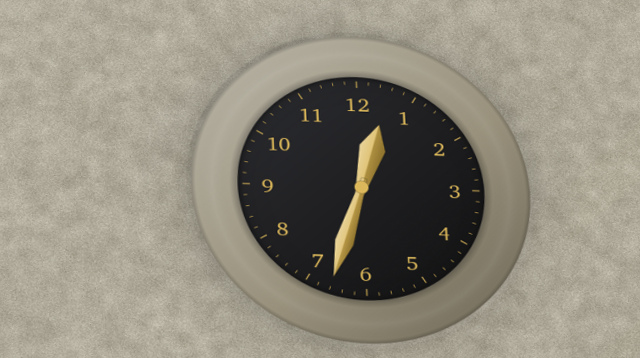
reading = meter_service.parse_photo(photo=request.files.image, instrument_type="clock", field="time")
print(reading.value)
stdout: 12:33
